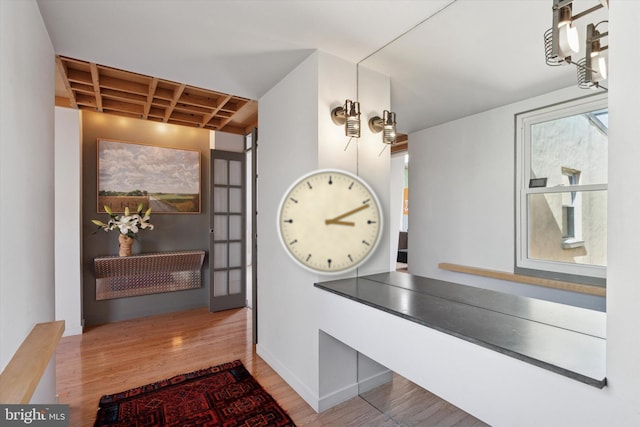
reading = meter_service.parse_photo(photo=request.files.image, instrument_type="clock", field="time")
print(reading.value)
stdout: 3:11
